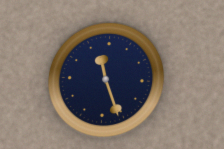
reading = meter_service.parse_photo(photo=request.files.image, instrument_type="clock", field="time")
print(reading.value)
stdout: 11:26
